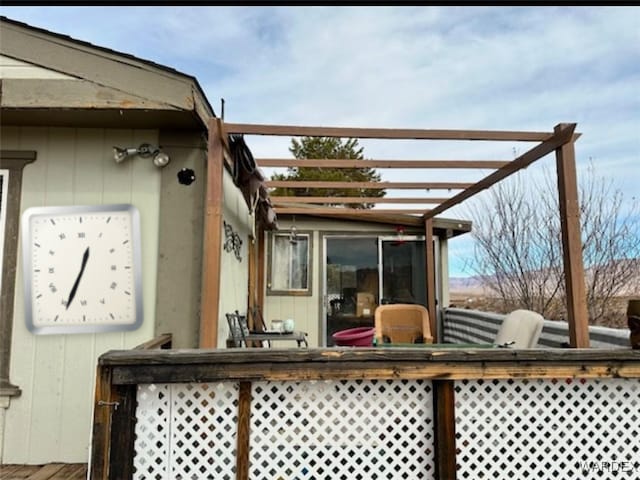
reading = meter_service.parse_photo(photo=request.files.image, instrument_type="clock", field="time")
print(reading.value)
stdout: 12:34
